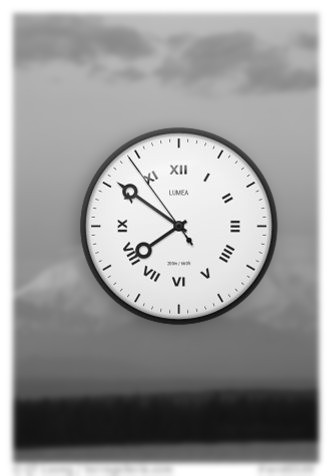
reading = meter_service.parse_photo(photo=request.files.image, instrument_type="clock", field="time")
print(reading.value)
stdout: 7:50:54
